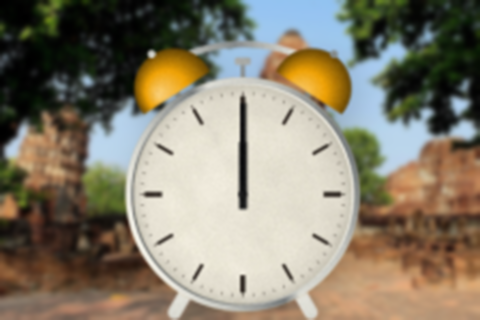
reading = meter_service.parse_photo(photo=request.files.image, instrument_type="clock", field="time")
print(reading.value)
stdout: 12:00
